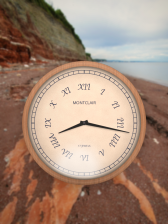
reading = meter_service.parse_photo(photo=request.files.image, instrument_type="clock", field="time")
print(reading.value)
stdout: 8:17
